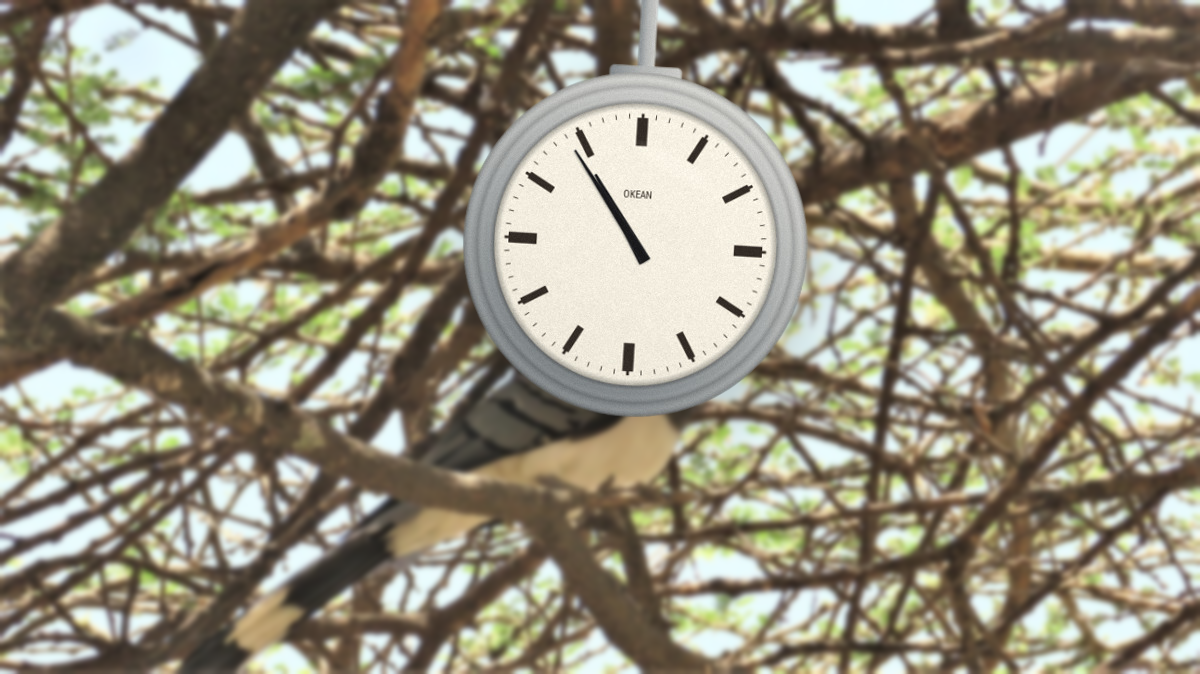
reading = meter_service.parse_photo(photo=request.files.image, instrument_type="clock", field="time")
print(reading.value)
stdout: 10:54
